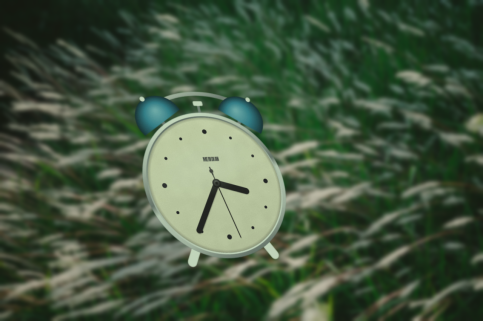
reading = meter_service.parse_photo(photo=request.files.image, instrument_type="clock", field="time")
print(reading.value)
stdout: 3:35:28
